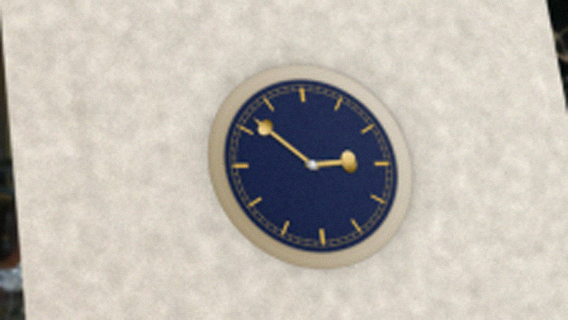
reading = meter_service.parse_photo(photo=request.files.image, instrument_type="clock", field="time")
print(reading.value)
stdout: 2:52
